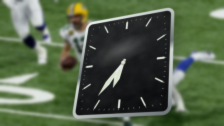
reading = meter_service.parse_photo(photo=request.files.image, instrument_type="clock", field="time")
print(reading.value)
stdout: 6:36
